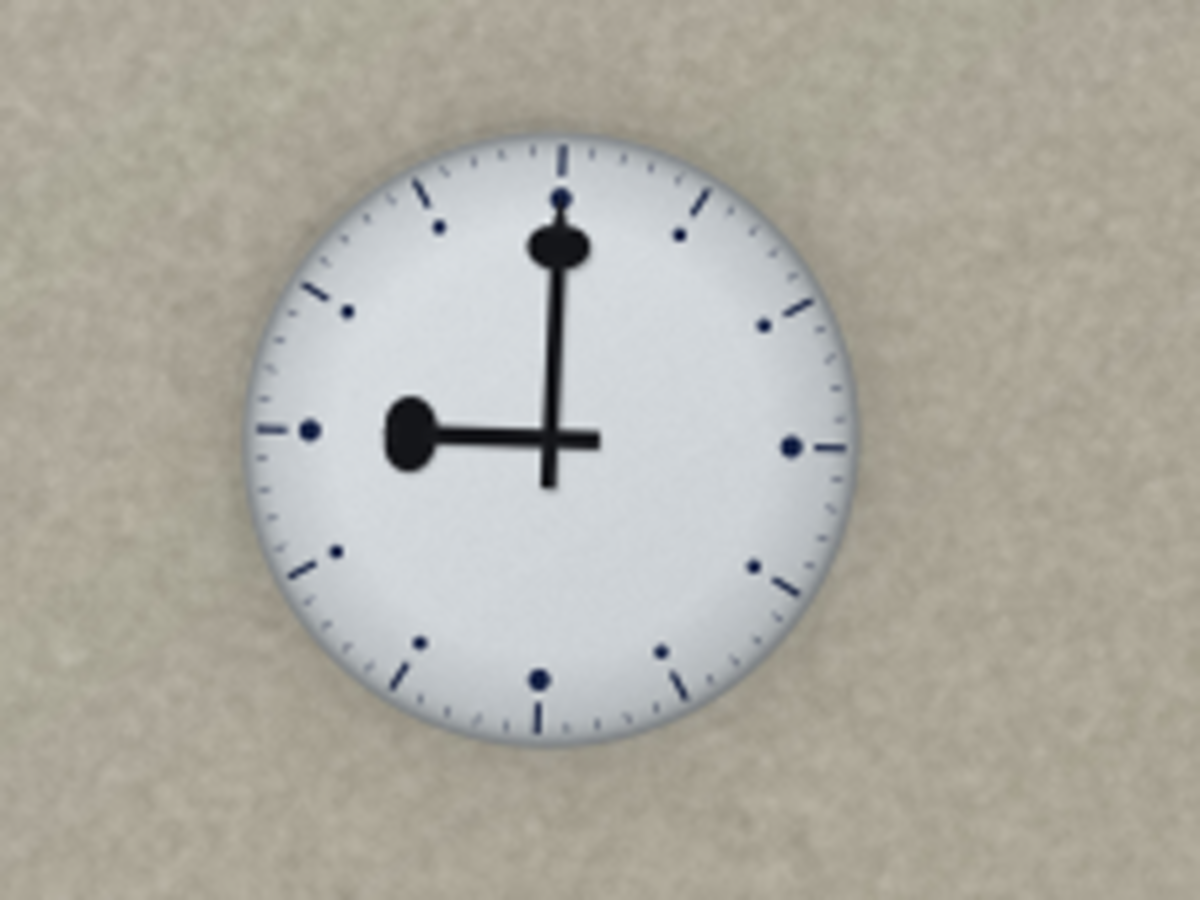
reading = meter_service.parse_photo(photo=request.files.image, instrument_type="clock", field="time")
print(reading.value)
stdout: 9:00
